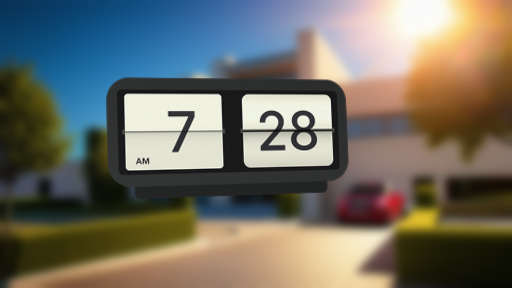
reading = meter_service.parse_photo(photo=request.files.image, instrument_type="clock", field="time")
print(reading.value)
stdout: 7:28
